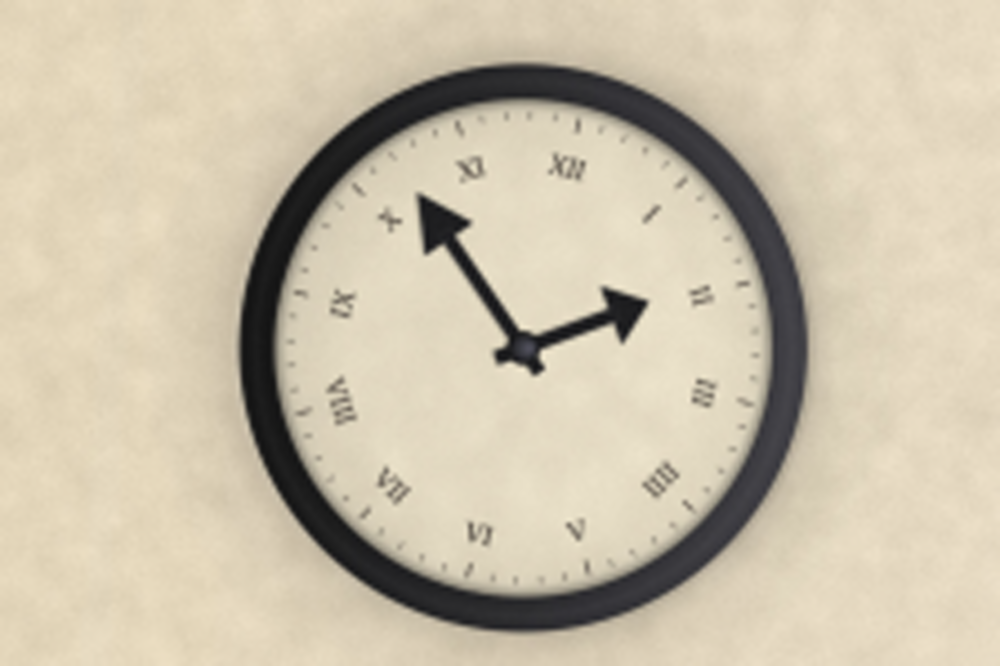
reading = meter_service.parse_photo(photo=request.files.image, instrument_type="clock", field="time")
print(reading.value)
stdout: 1:52
